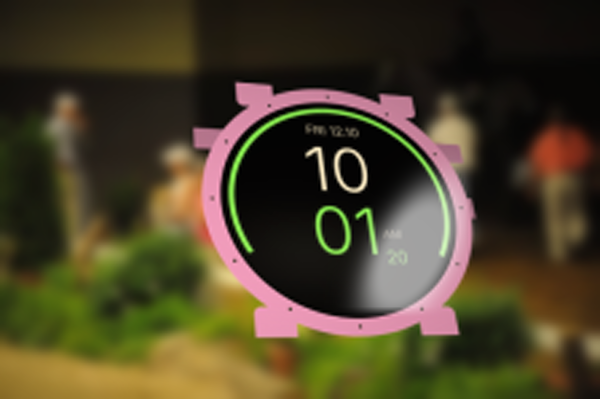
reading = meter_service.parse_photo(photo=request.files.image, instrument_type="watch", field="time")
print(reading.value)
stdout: 10:01
